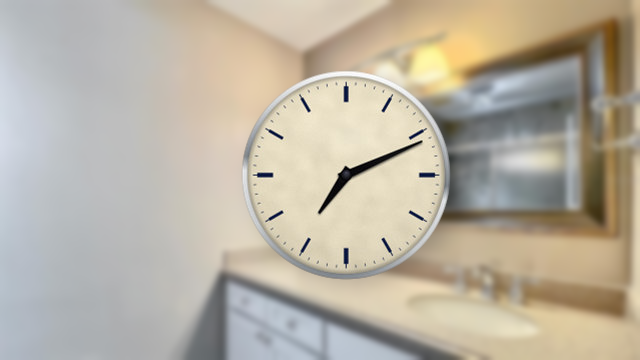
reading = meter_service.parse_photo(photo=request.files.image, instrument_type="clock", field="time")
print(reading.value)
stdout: 7:11
